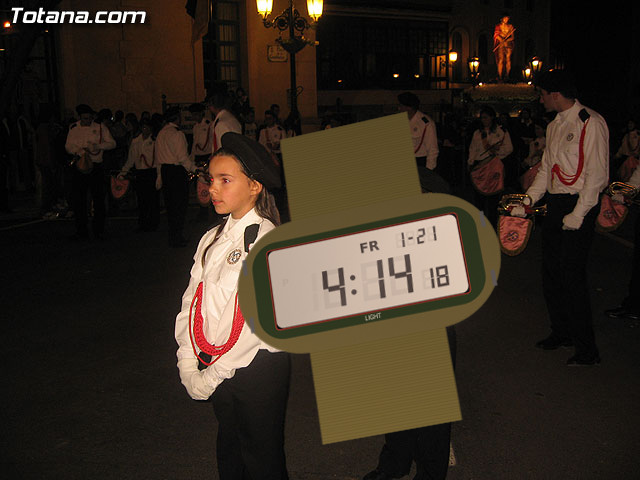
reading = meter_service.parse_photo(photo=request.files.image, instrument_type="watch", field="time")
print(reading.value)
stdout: 4:14:18
